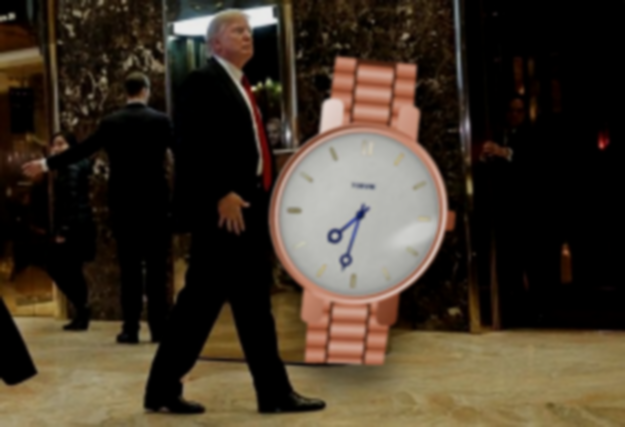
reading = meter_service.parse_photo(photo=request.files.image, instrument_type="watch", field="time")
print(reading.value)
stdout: 7:32
